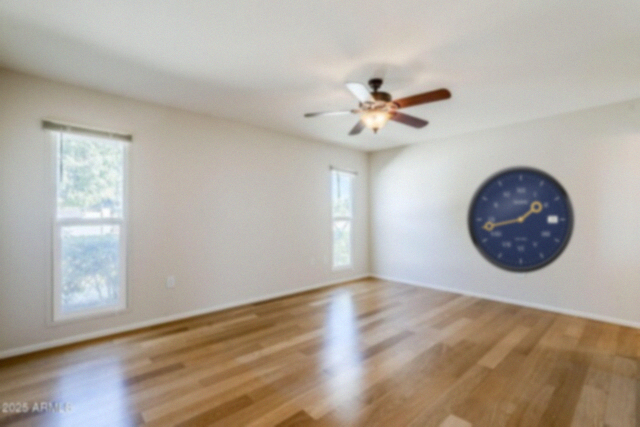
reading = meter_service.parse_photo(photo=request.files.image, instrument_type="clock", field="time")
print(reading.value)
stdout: 1:43
